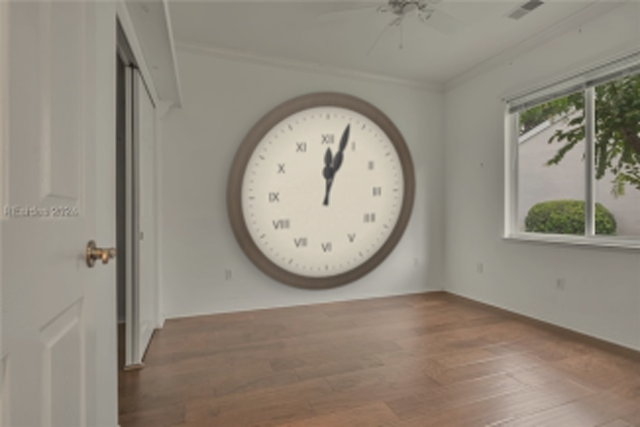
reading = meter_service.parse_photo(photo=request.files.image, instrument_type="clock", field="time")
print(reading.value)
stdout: 12:03
